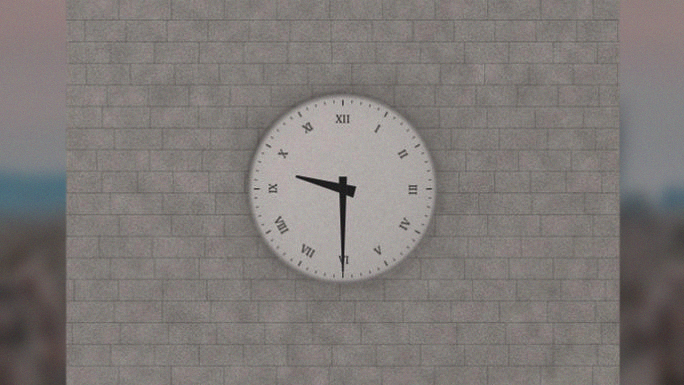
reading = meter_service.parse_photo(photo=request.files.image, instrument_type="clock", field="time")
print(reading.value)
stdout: 9:30
